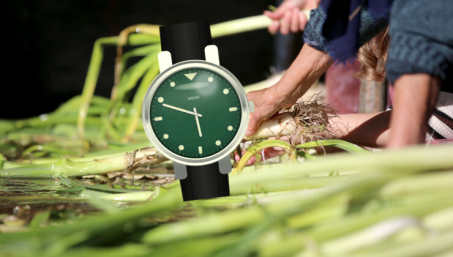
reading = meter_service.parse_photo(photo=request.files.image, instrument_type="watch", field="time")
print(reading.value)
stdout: 5:49
